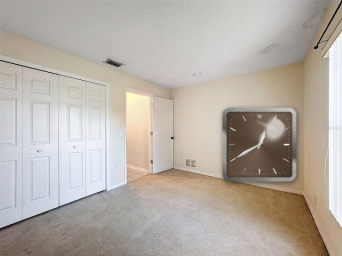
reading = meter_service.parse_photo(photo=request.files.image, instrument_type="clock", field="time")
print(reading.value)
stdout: 12:40
